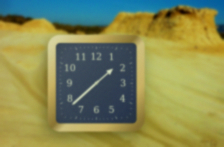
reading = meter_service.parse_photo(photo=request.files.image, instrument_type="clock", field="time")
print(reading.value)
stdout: 1:38
